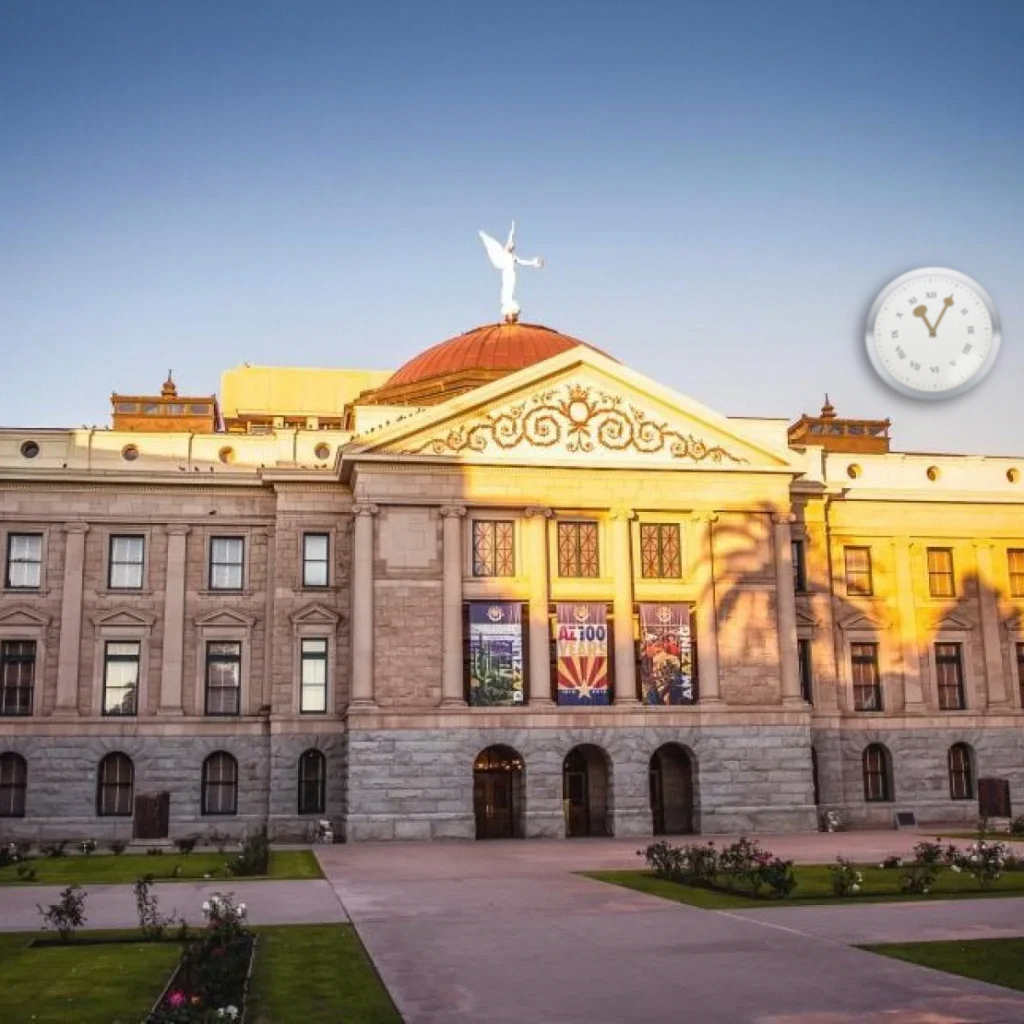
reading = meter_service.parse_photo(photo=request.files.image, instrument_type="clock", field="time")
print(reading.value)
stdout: 11:05
